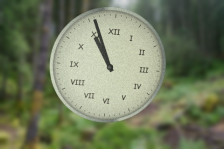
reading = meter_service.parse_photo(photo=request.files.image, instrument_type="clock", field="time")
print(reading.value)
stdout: 10:56
